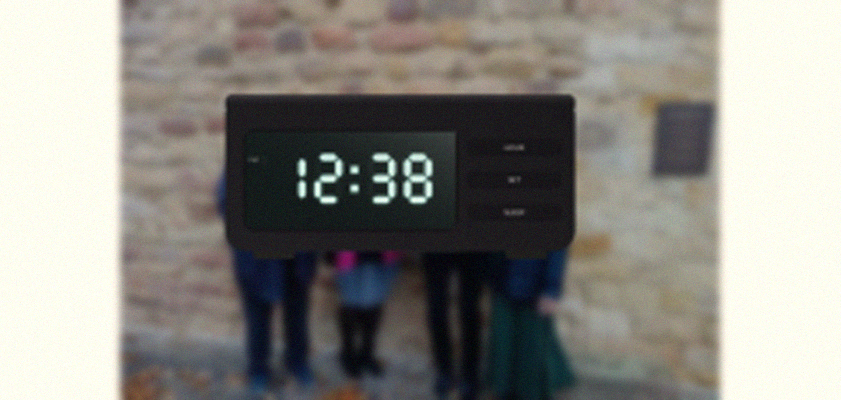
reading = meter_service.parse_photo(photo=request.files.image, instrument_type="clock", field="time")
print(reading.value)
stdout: 12:38
